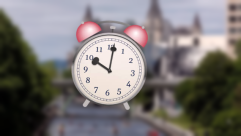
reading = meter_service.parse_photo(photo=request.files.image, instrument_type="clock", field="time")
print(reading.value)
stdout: 10:01
